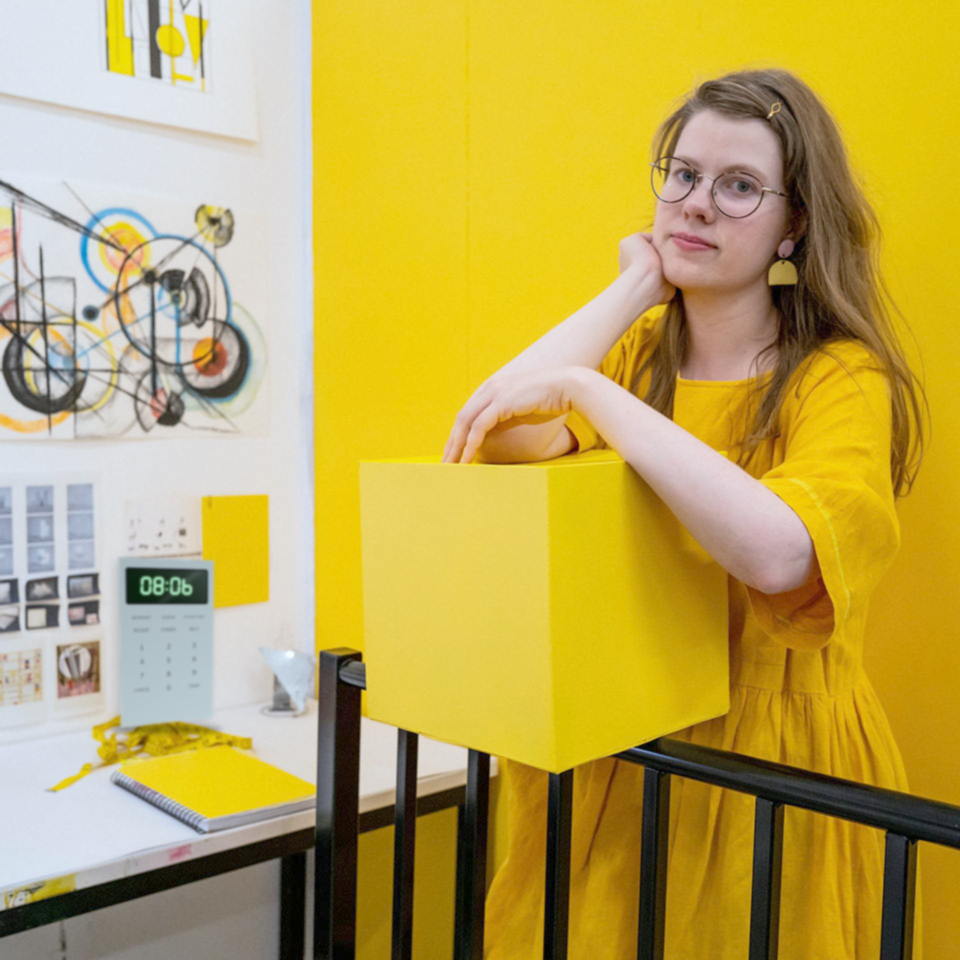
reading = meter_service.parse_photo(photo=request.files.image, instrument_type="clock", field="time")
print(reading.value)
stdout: 8:06
